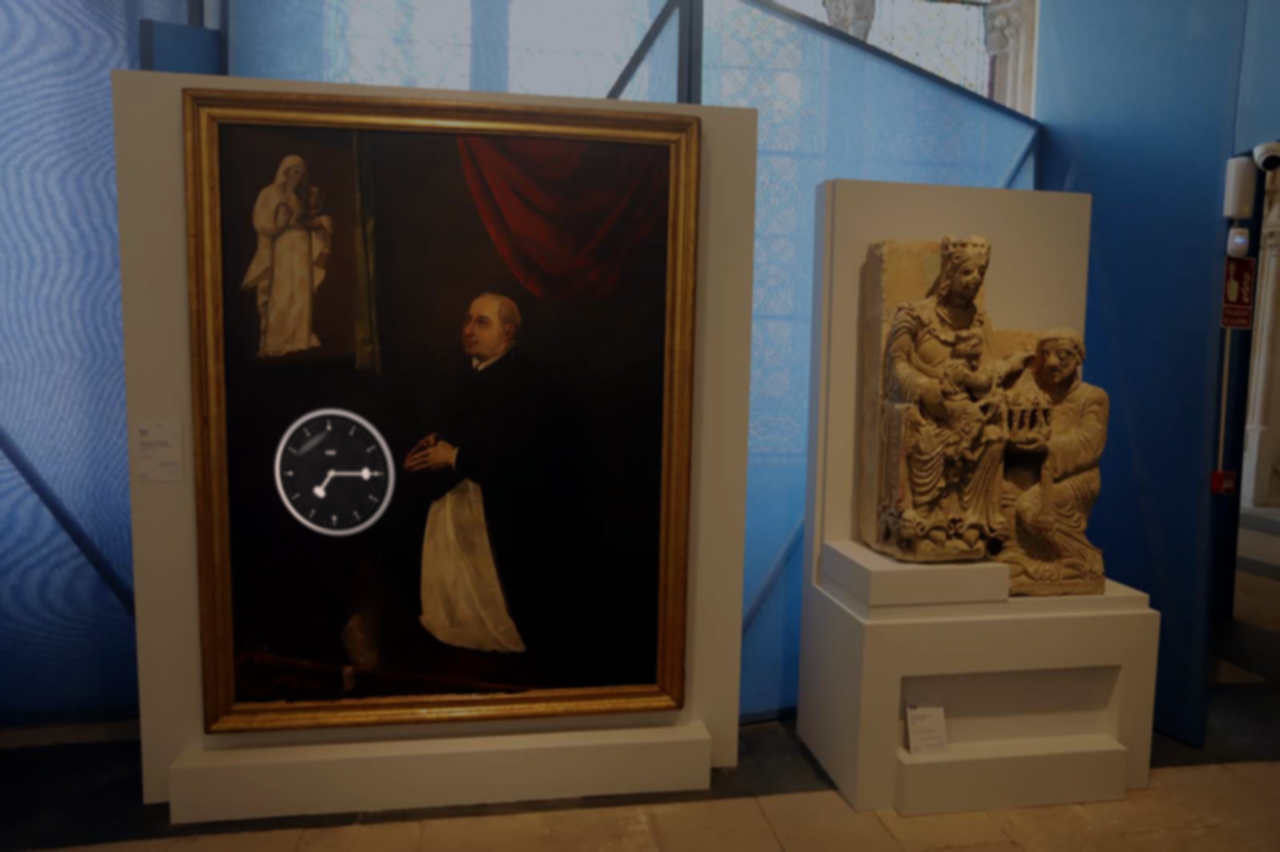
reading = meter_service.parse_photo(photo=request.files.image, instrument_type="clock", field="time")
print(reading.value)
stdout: 7:15
